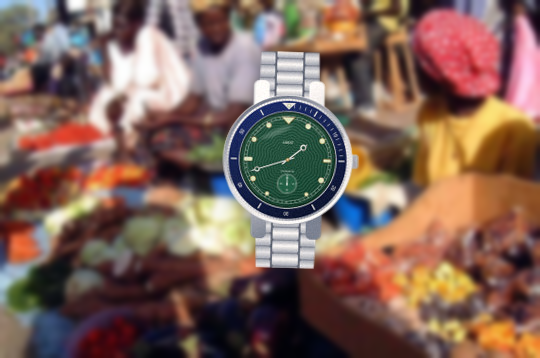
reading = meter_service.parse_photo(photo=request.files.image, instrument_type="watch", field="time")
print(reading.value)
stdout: 1:42
